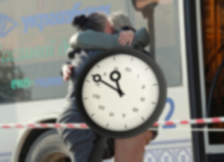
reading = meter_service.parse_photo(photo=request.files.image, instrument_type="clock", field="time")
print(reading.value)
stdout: 10:47
